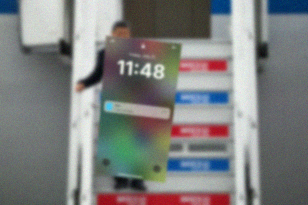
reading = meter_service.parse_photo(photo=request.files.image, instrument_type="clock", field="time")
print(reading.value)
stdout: 11:48
